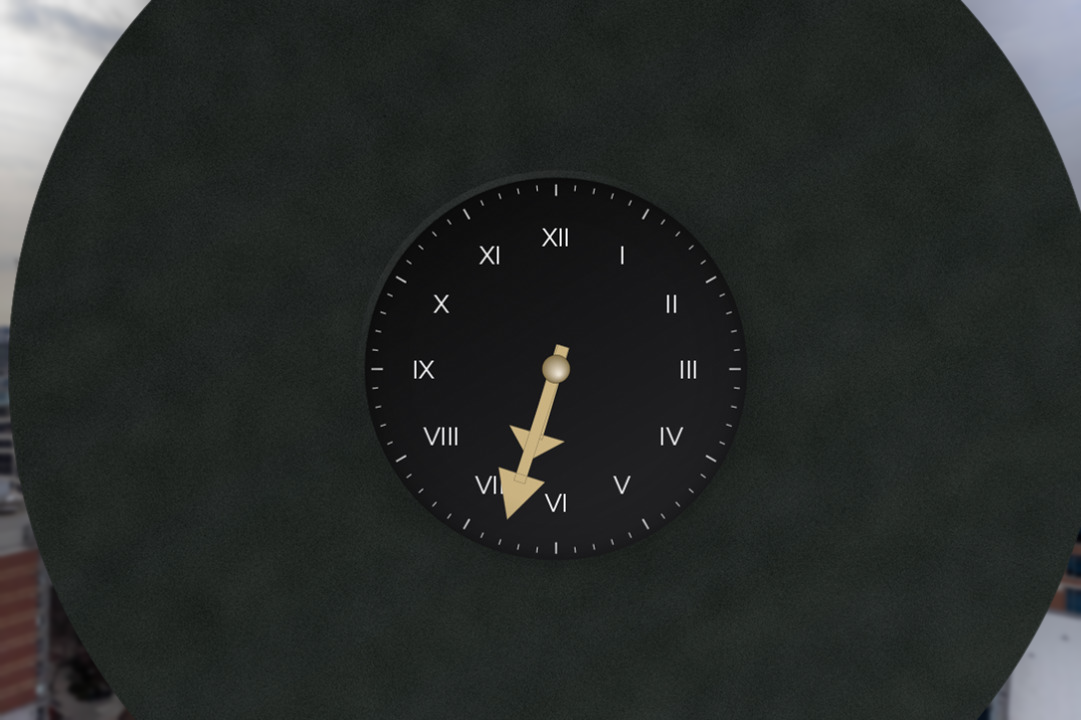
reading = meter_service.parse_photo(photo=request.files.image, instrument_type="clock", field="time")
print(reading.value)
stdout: 6:33
